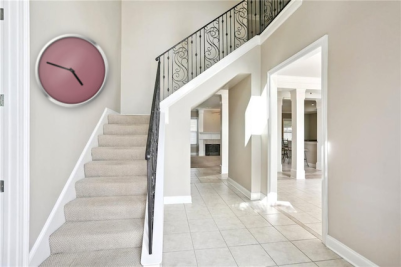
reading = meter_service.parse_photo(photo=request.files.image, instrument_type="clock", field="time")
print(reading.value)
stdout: 4:48
